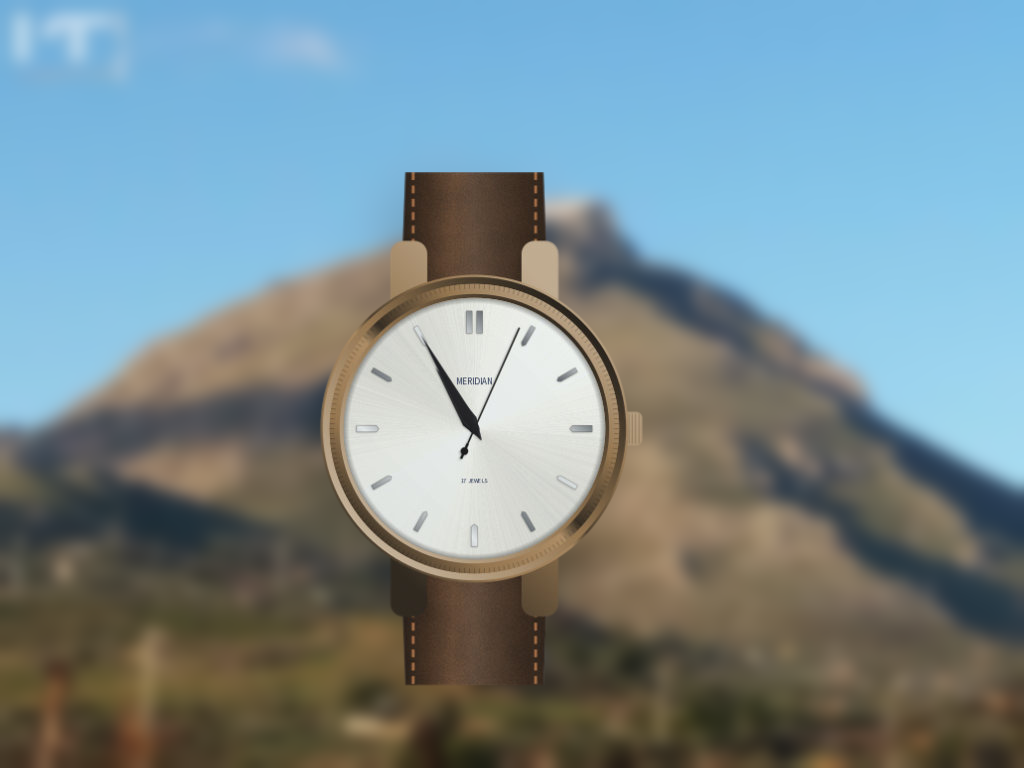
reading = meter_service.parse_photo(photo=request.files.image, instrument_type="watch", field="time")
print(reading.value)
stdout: 10:55:04
